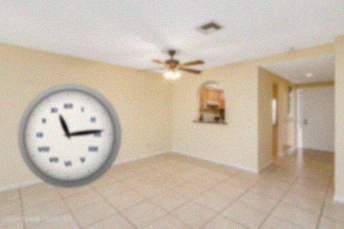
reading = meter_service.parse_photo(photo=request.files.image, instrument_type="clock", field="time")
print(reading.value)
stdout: 11:14
